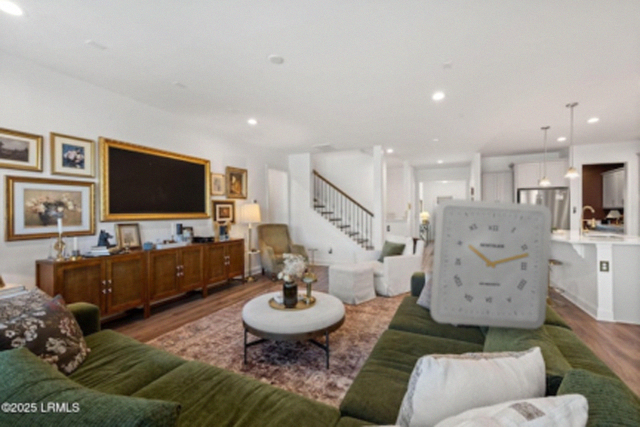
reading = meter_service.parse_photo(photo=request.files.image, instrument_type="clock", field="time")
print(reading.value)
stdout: 10:12
